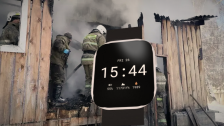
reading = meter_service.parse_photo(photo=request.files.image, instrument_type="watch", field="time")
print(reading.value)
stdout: 15:44
